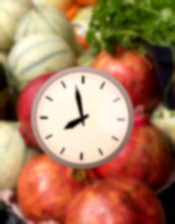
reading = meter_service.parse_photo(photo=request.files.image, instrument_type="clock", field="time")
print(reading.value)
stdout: 7:58
